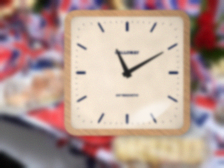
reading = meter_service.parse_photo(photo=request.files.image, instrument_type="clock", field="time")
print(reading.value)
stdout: 11:10
